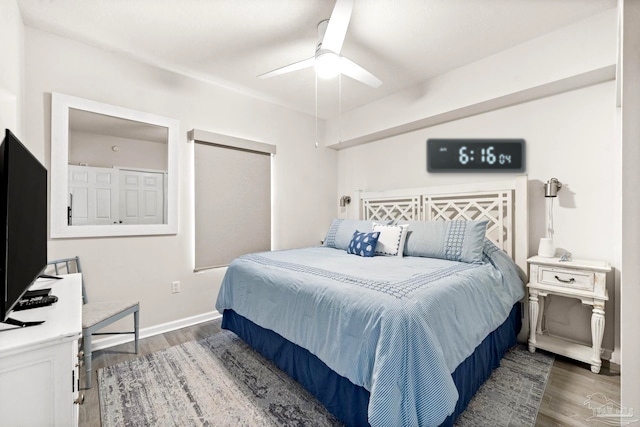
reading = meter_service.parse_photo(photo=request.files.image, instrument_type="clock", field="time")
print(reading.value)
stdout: 6:16:04
